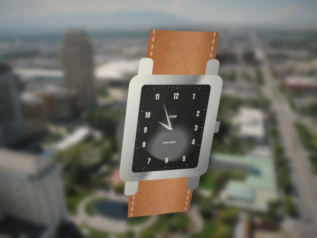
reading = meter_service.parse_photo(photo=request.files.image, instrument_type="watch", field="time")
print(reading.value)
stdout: 9:56
